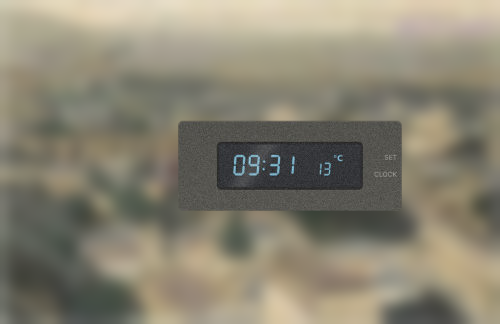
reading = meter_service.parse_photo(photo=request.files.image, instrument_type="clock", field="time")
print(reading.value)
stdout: 9:31
